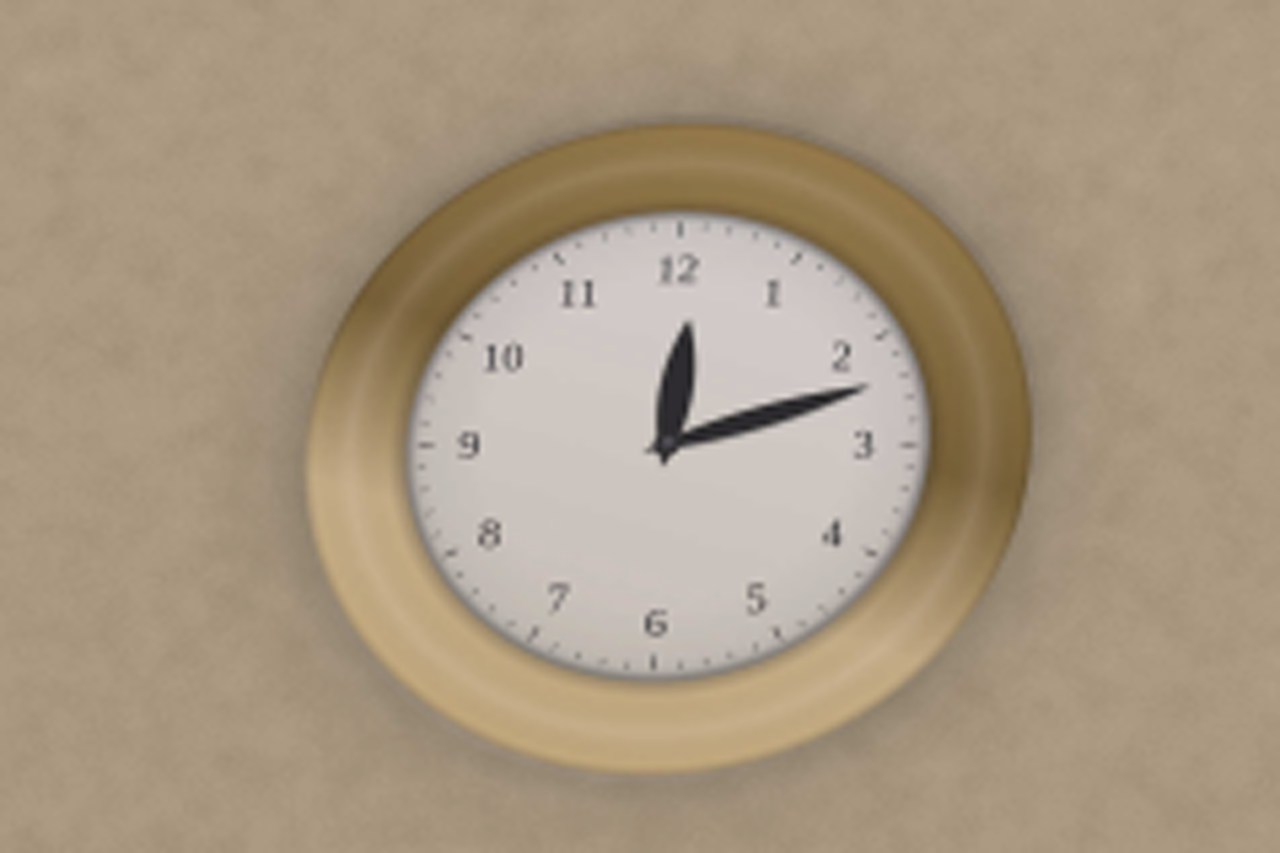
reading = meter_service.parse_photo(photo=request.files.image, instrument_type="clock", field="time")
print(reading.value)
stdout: 12:12
